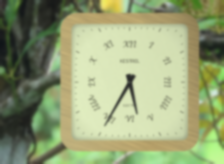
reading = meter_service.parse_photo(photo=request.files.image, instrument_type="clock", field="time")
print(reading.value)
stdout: 5:35
